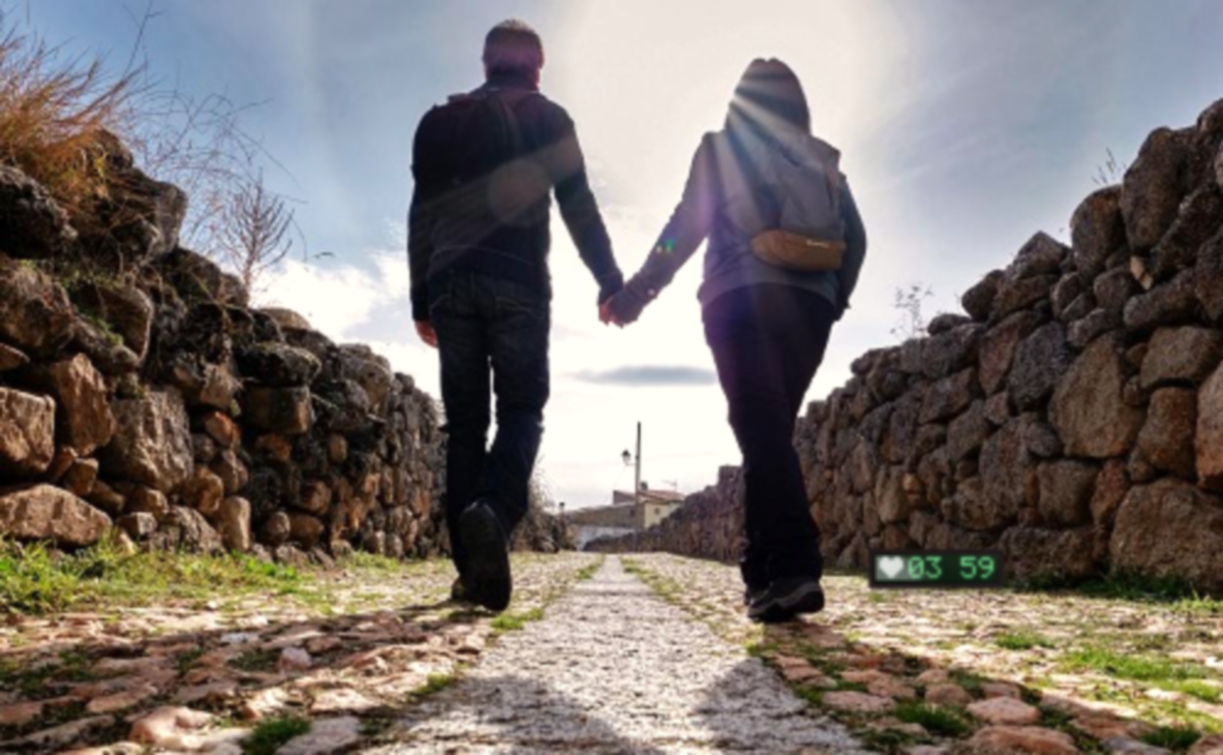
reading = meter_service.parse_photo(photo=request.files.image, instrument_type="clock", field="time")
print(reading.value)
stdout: 3:59
